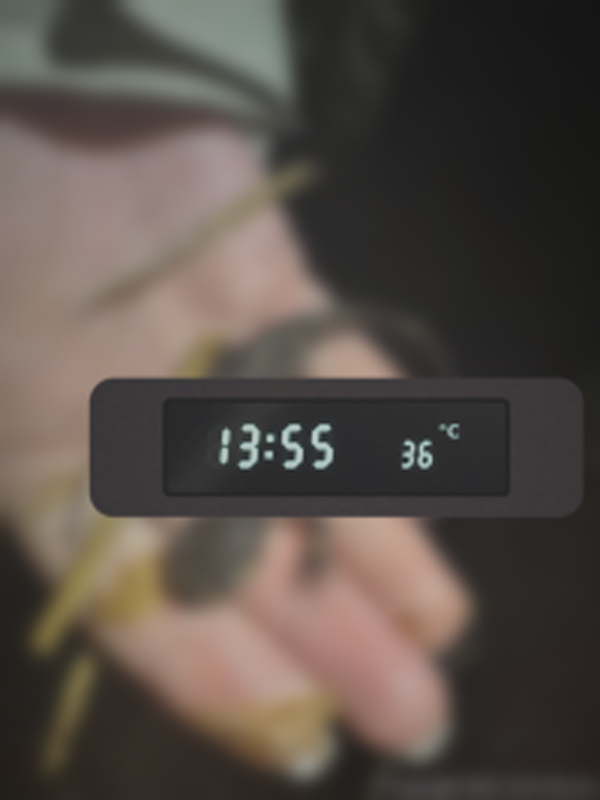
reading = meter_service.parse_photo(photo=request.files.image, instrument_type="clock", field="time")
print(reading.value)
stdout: 13:55
